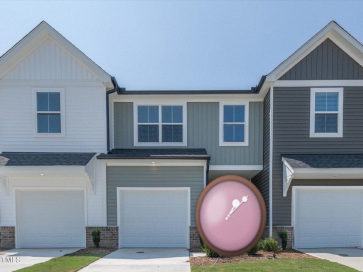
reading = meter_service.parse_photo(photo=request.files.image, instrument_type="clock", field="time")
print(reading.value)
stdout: 1:08
